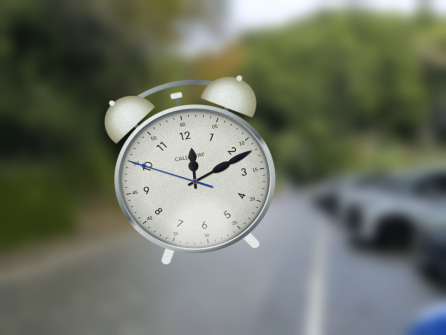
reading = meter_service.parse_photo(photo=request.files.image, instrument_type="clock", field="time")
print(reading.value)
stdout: 12:11:50
